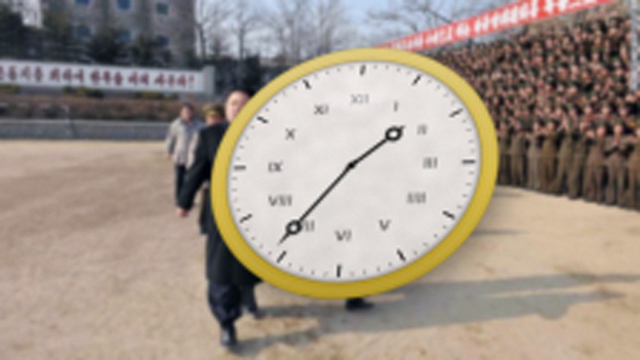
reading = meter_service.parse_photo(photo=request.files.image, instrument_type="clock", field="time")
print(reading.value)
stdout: 1:36
